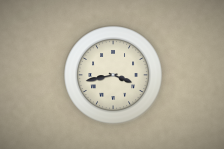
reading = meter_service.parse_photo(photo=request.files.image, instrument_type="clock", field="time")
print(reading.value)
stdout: 3:43
